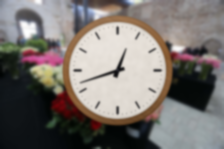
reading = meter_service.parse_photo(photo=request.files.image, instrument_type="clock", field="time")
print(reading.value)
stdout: 12:42
